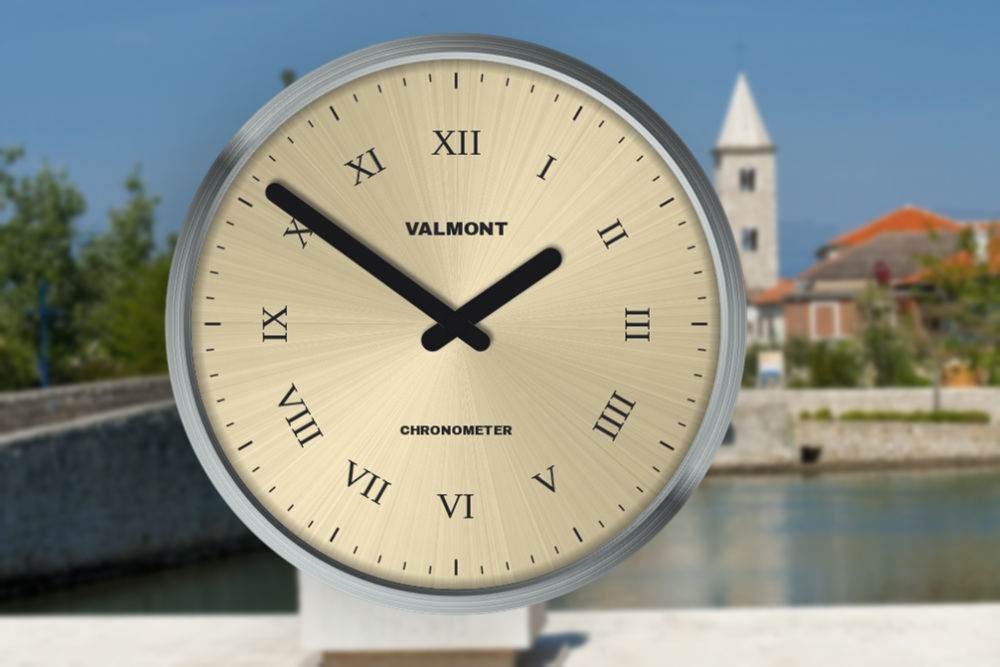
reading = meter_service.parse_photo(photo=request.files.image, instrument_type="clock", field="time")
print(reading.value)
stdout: 1:51
